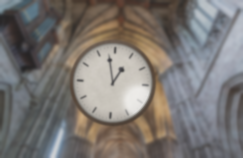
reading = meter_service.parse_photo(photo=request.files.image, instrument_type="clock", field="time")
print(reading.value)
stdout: 12:58
